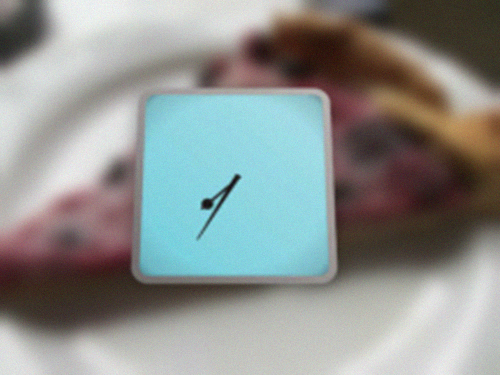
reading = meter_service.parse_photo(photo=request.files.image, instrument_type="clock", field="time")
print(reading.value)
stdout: 7:35
